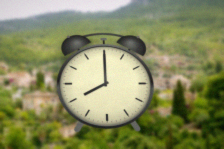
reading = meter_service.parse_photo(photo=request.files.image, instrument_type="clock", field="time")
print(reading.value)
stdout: 8:00
